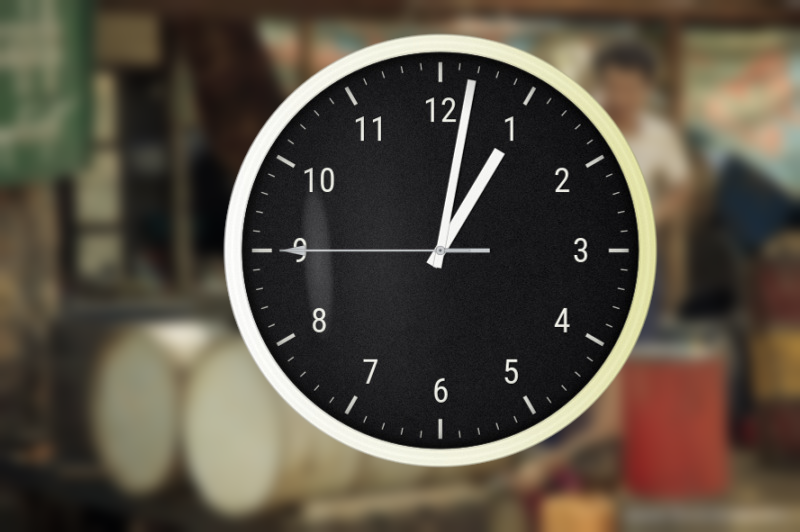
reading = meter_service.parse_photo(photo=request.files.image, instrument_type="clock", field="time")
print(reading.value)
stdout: 1:01:45
